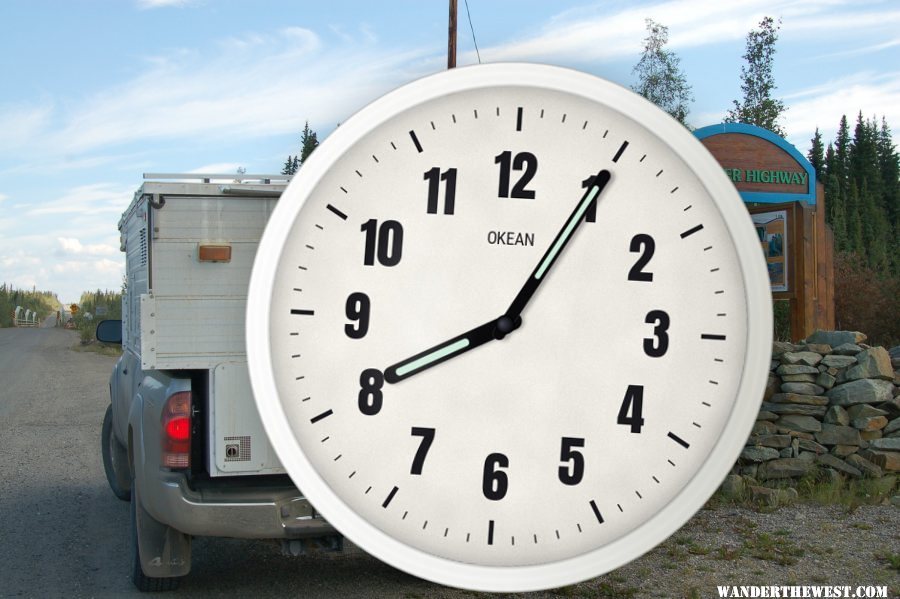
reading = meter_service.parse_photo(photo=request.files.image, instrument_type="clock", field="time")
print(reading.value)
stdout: 8:05
